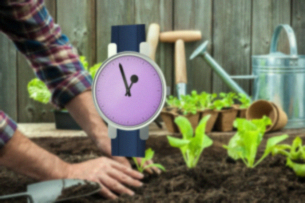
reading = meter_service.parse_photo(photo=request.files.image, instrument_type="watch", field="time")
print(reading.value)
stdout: 12:57
